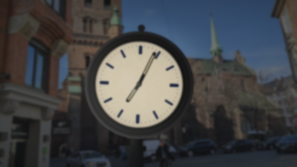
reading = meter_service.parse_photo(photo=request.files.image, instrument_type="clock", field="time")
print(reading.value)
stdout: 7:04
